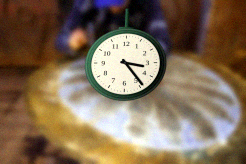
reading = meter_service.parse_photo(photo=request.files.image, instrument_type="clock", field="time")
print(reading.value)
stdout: 3:24
